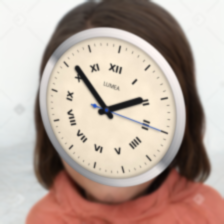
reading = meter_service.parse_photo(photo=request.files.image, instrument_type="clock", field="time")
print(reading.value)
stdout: 1:51:15
